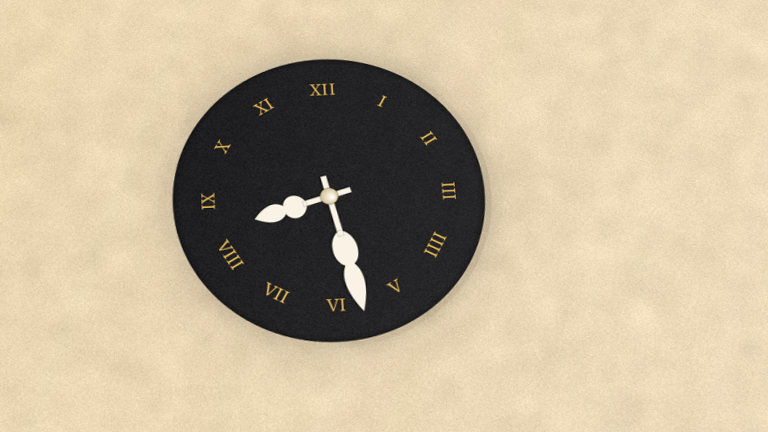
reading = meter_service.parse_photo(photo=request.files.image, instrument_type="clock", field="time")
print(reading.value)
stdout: 8:28
